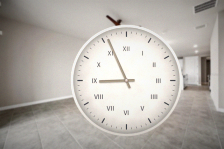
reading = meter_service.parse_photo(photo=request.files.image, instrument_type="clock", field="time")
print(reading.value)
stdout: 8:56
